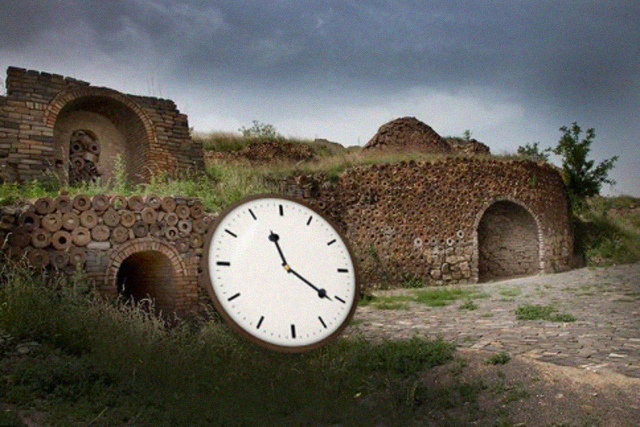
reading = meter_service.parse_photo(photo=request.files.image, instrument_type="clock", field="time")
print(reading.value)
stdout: 11:21
